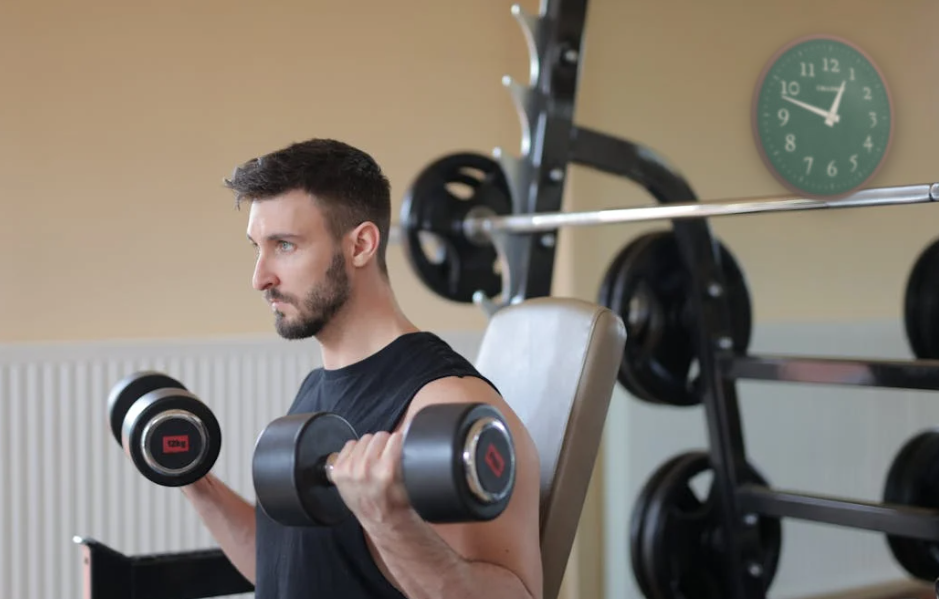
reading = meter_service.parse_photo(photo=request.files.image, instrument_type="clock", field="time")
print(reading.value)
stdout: 12:48
